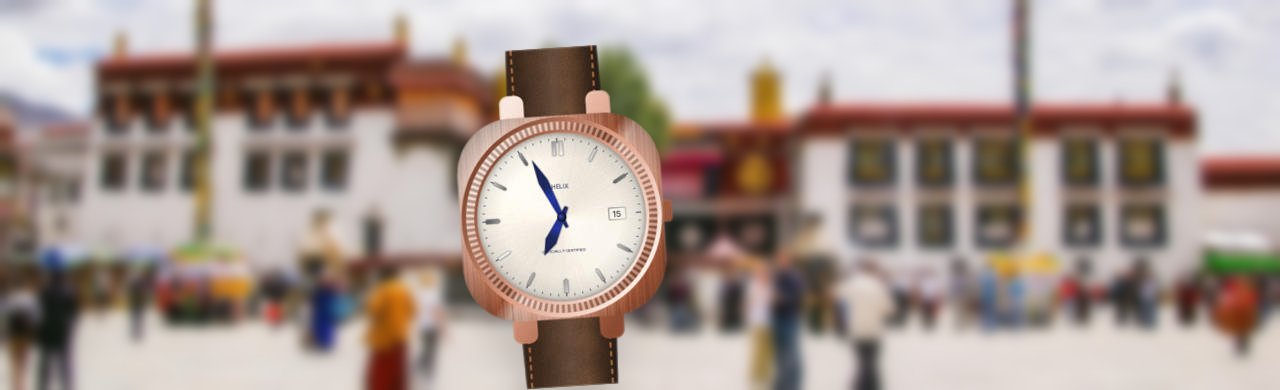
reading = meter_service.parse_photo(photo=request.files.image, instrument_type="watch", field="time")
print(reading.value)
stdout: 6:56
